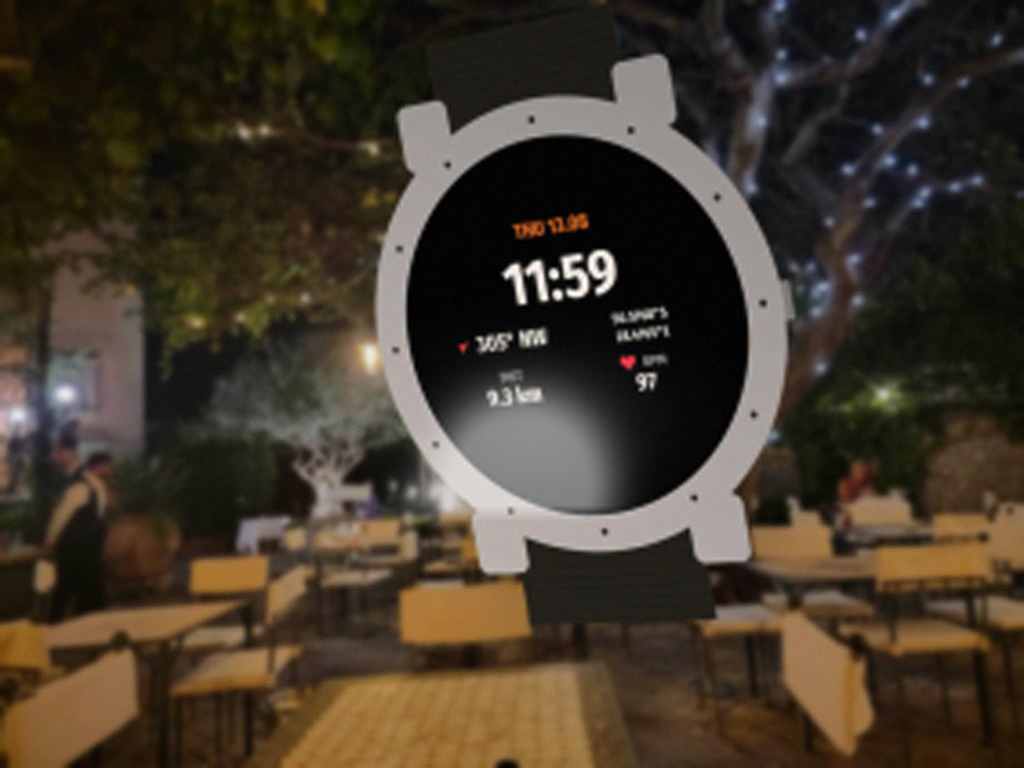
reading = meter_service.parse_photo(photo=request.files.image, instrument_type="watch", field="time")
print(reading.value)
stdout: 11:59
